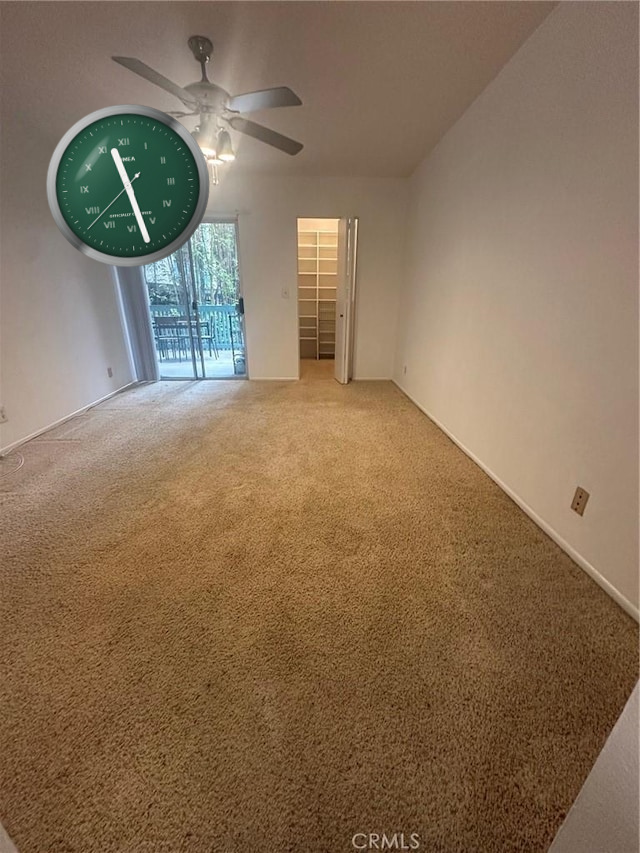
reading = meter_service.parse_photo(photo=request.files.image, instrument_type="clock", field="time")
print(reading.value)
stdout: 11:27:38
